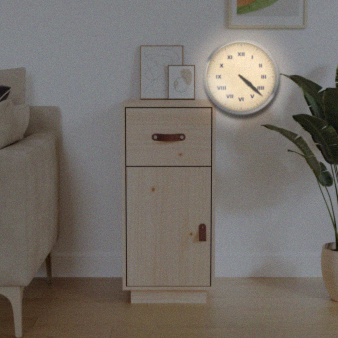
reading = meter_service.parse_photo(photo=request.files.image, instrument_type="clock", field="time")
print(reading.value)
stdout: 4:22
